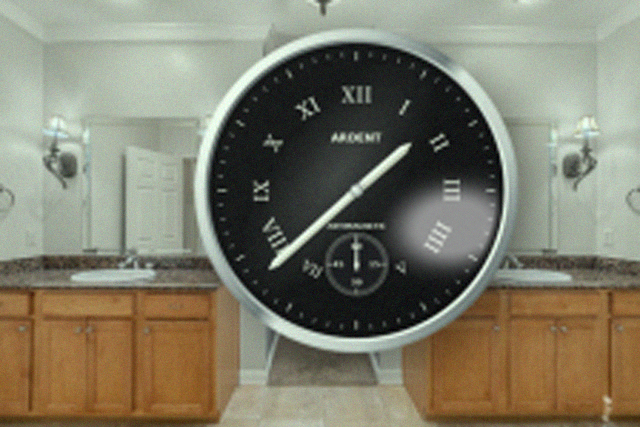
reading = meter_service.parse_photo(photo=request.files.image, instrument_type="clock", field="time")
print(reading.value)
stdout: 1:38
